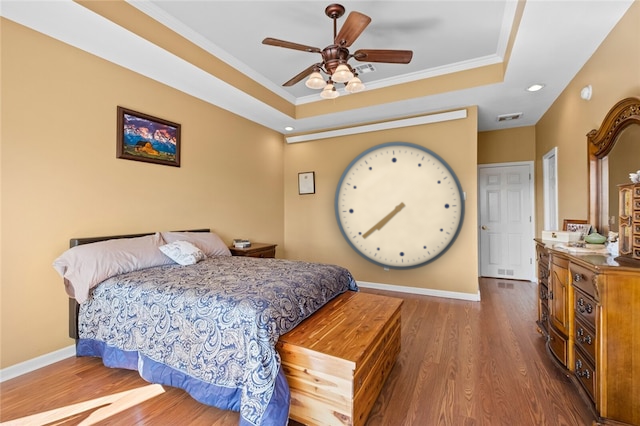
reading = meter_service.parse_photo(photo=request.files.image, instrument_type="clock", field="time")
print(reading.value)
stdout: 7:39
